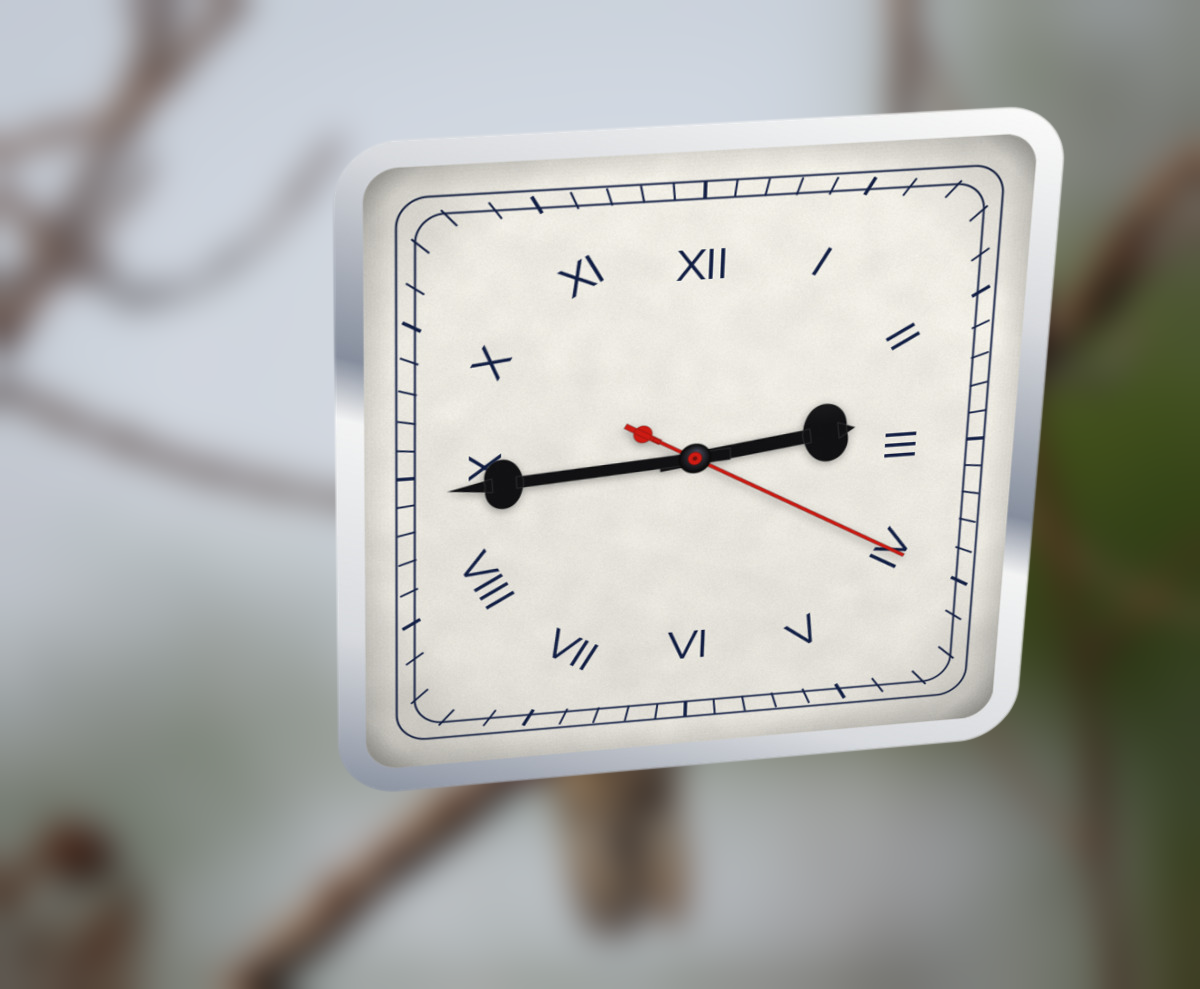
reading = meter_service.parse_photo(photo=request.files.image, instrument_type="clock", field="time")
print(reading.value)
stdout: 2:44:20
